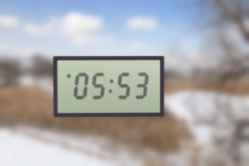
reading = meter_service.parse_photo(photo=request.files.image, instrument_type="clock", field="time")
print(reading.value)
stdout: 5:53
